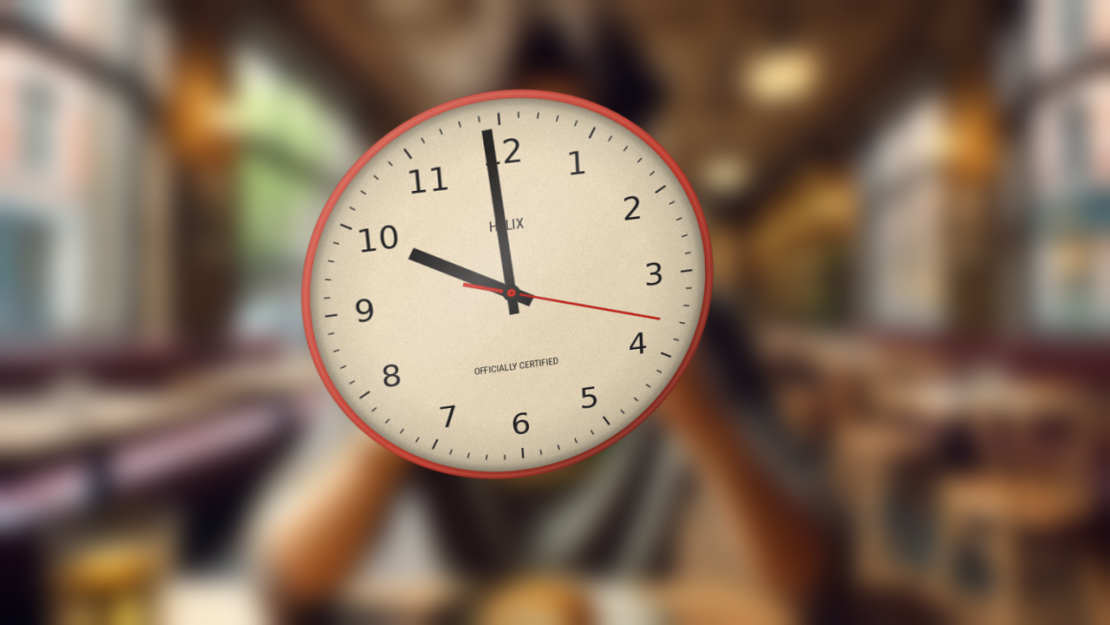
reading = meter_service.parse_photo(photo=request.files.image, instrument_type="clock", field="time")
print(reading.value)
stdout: 9:59:18
